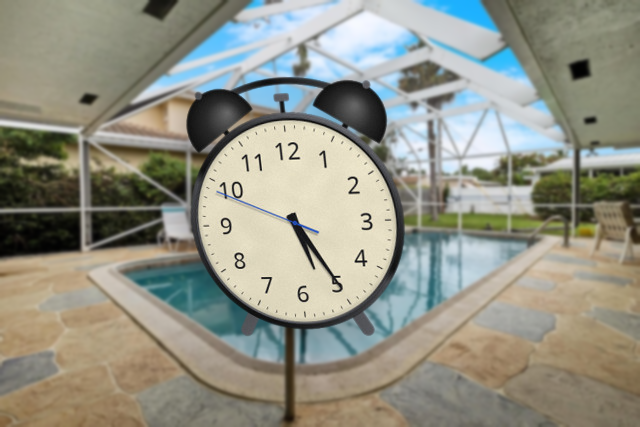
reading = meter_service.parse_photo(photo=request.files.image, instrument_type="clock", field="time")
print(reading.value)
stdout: 5:24:49
